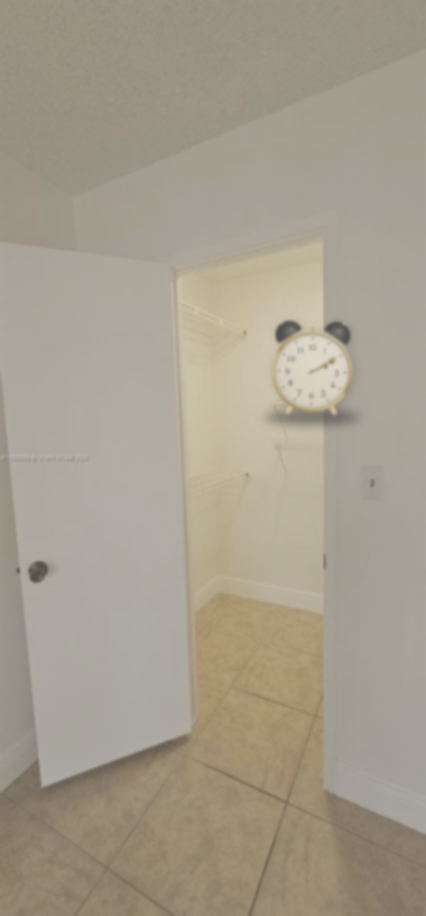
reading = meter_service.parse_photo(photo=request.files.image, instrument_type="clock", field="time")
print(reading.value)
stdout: 2:10
